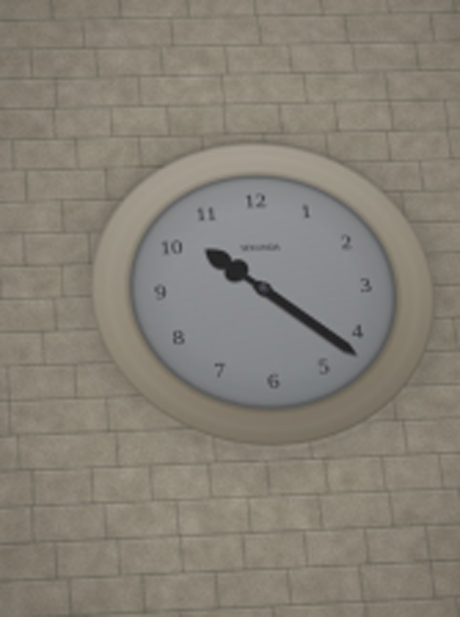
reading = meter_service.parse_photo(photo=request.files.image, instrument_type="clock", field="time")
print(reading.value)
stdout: 10:22
